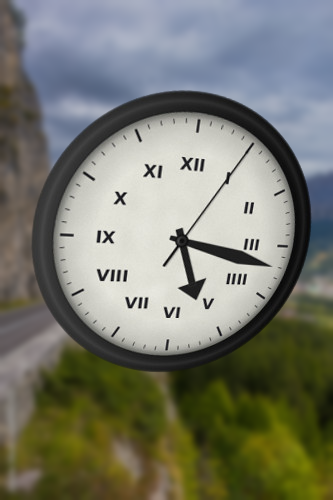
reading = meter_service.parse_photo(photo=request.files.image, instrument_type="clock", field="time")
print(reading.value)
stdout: 5:17:05
